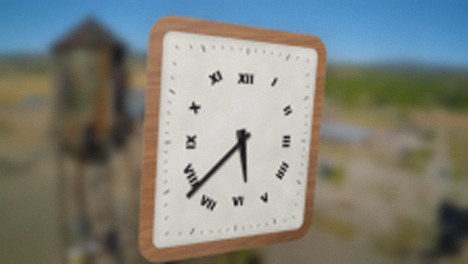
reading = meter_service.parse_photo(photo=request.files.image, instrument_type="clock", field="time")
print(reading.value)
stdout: 5:38
